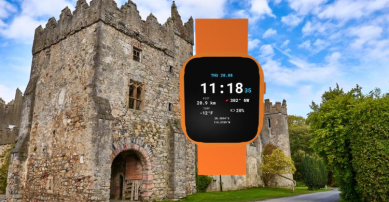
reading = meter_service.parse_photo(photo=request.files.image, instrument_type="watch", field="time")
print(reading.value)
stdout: 11:18
